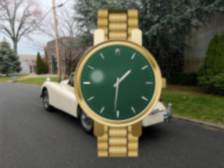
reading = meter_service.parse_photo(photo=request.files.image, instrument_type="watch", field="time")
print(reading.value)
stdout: 1:31
